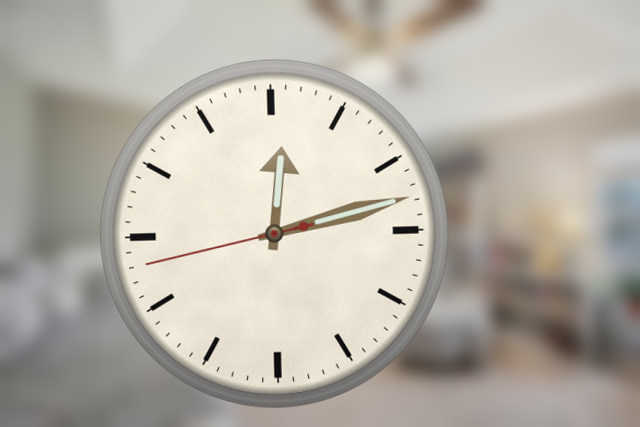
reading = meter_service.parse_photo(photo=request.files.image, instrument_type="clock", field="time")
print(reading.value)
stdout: 12:12:43
